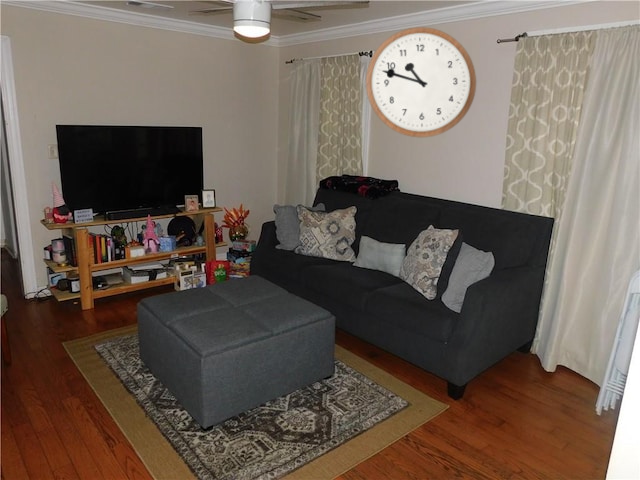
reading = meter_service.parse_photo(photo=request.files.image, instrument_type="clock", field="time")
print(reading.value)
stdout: 10:48
